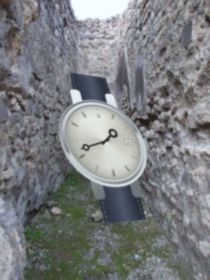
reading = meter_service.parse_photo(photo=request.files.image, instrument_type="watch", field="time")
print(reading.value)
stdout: 1:42
